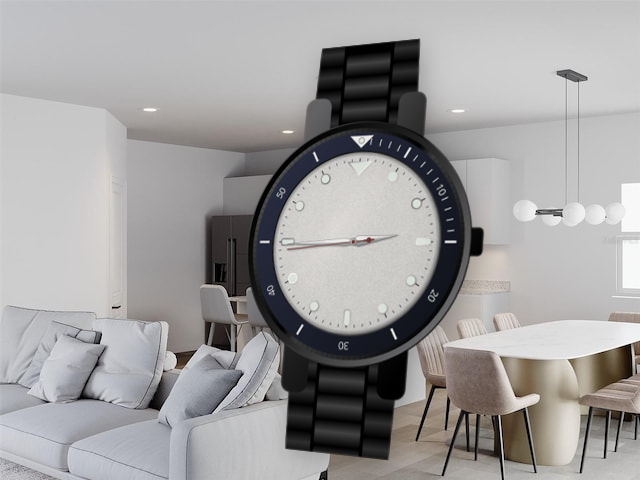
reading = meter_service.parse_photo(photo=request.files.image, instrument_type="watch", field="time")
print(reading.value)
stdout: 2:44:44
